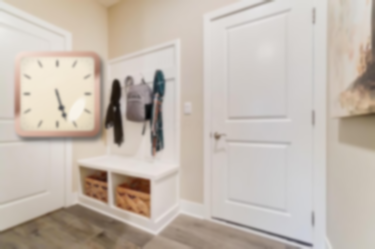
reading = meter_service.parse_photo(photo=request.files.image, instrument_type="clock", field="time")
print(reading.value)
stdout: 5:27
